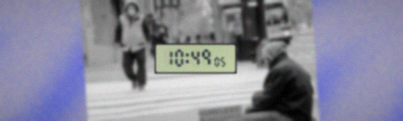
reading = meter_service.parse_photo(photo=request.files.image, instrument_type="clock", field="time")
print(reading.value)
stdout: 10:49
